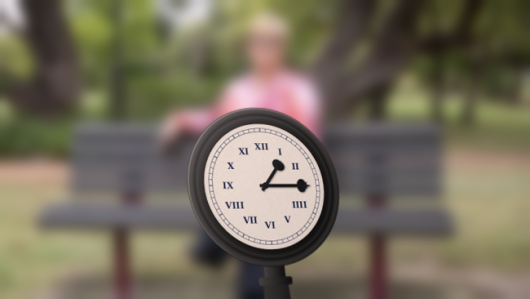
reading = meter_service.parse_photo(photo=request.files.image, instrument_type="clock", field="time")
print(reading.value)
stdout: 1:15
